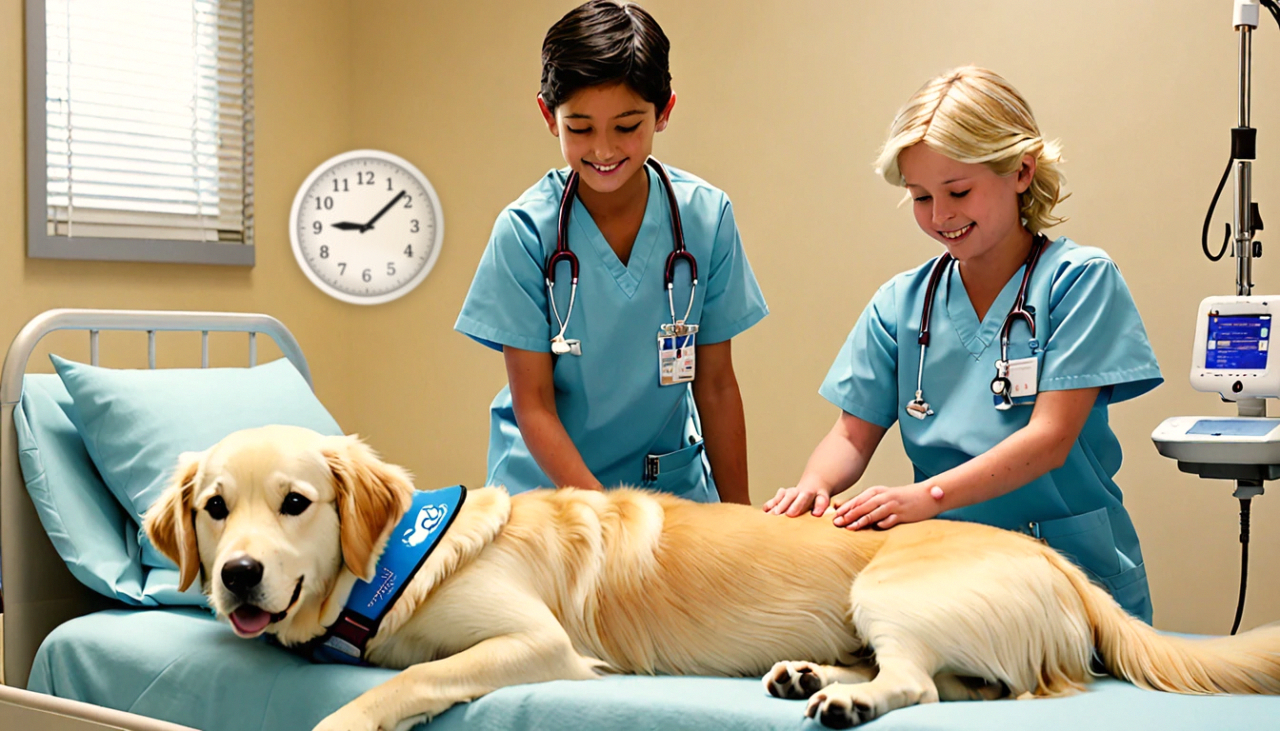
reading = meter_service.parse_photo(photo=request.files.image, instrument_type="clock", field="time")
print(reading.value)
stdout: 9:08
